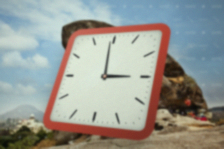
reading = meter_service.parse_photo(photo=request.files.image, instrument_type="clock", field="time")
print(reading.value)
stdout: 2:59
